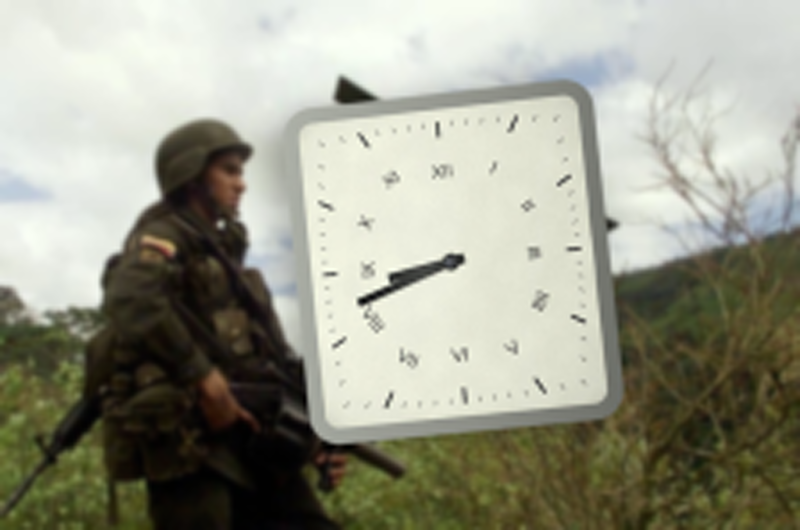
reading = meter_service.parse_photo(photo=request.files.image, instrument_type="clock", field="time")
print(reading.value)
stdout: 8:42
